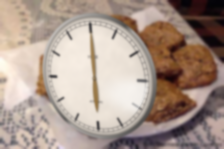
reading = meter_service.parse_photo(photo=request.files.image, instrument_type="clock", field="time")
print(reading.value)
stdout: 6:00
